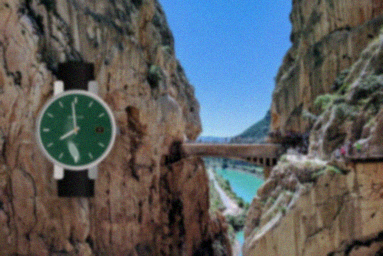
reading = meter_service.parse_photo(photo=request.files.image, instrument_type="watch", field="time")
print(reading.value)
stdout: 7:59
